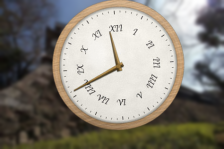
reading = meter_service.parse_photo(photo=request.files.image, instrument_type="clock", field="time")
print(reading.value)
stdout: 11:41
